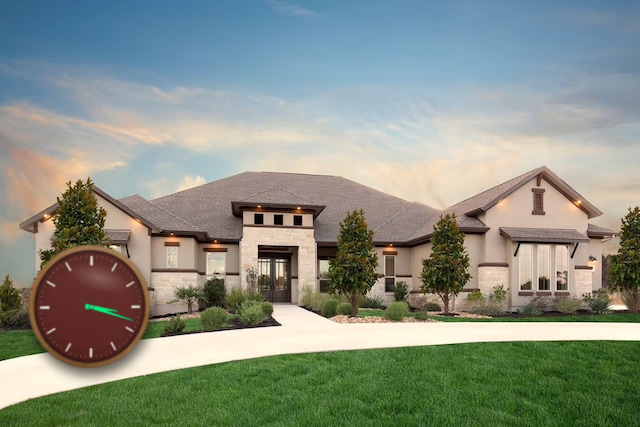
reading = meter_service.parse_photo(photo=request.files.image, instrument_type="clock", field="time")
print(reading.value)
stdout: 3:18
